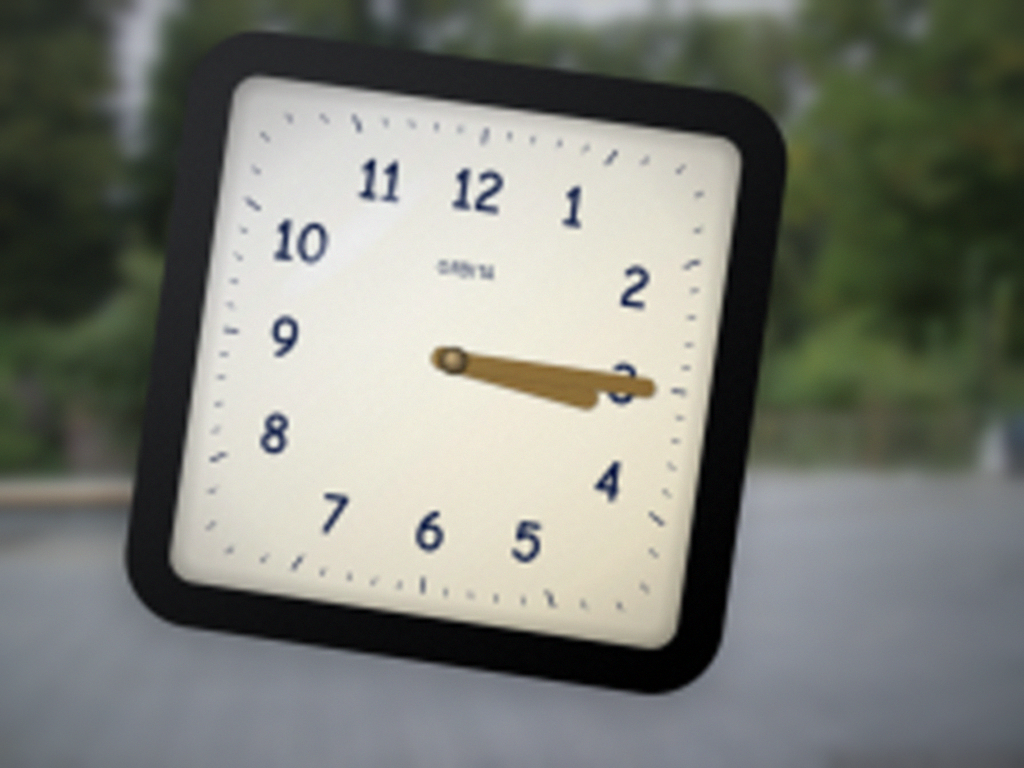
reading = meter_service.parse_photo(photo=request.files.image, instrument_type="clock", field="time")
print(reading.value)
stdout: 3:15
